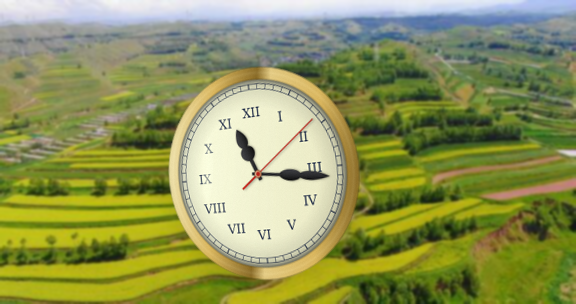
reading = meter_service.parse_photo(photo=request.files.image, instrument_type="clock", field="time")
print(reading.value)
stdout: 11:16:09
